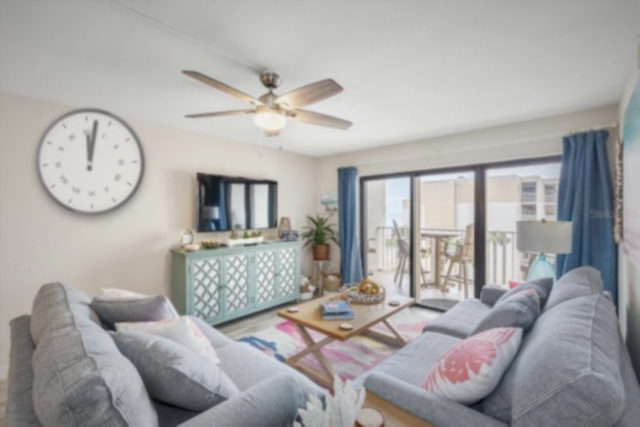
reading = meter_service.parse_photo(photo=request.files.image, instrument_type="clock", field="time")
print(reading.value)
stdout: 12:02
